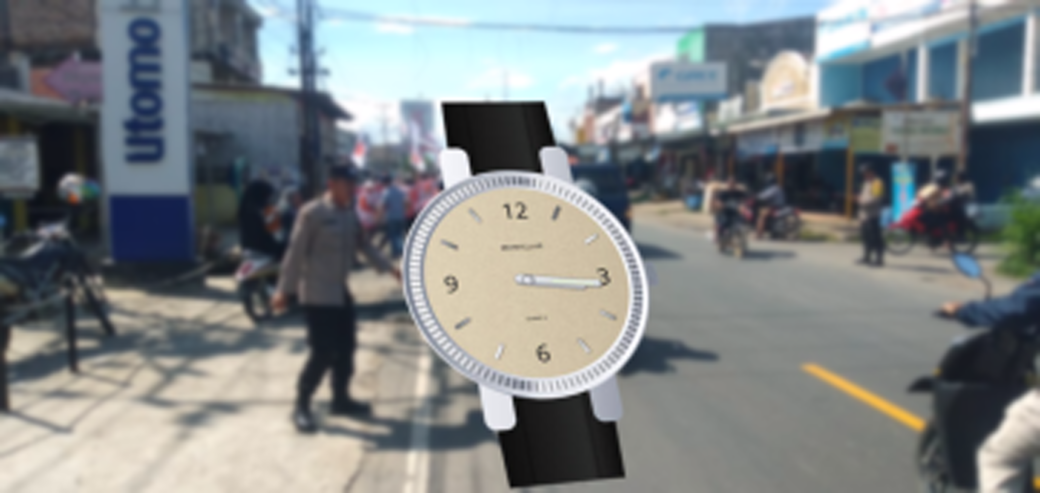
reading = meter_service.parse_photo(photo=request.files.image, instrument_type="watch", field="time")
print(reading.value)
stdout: 3:16
